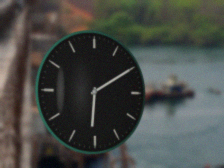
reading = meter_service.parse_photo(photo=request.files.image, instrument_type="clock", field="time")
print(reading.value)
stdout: 6:10
